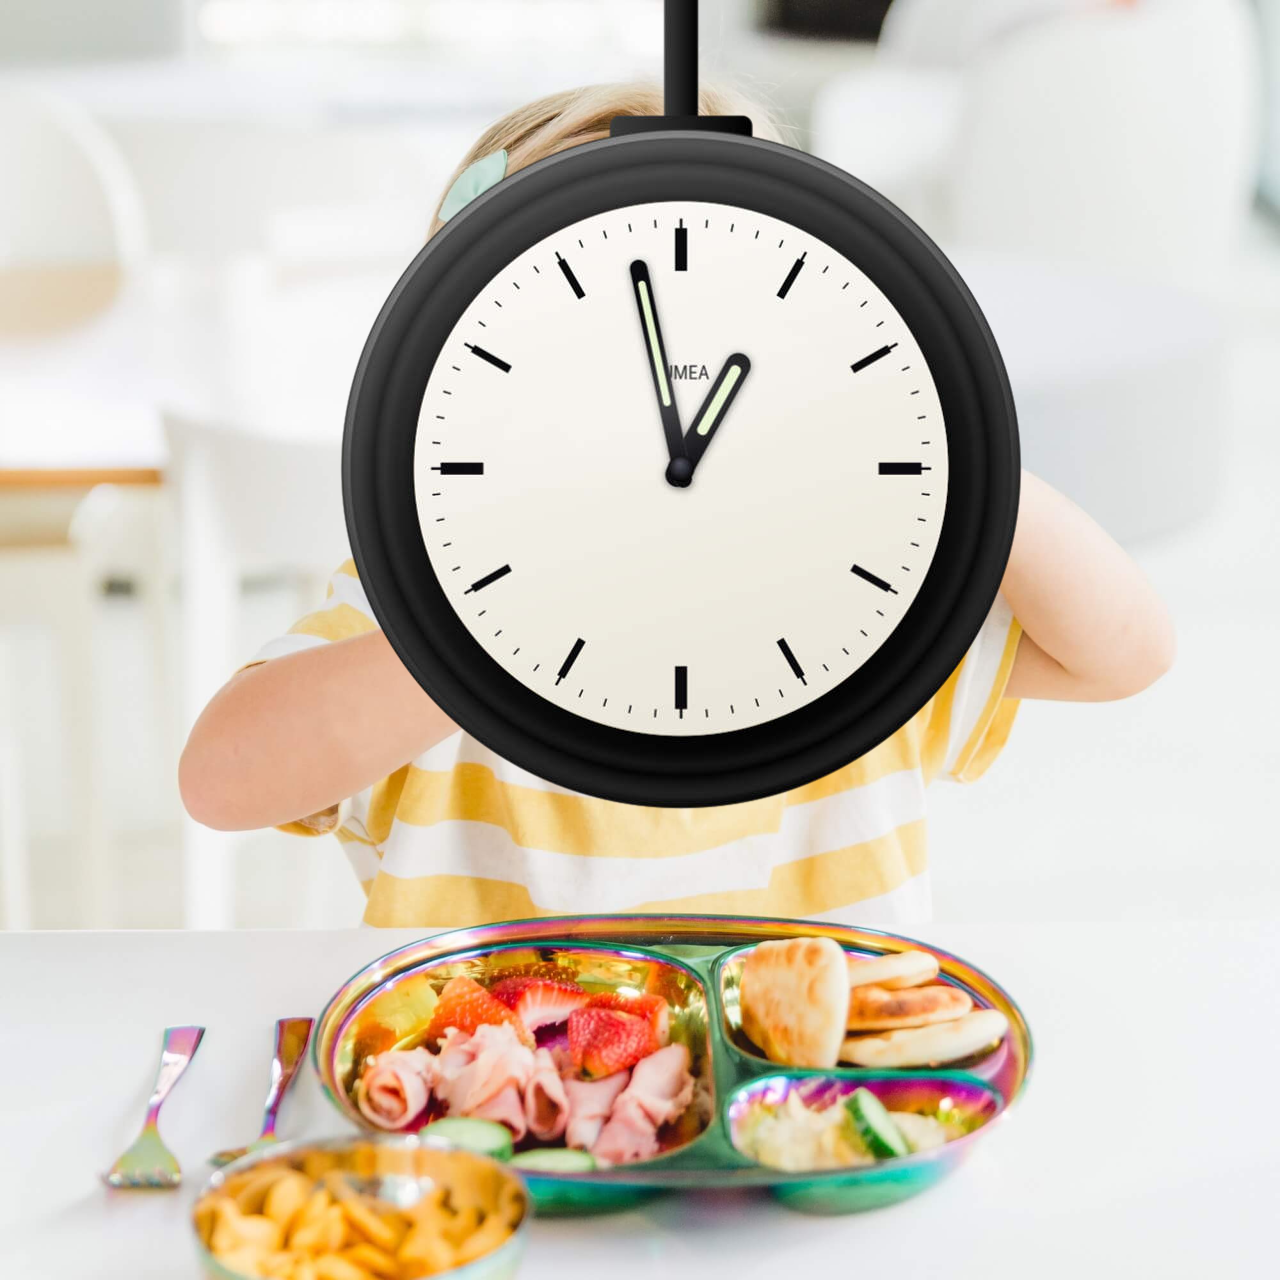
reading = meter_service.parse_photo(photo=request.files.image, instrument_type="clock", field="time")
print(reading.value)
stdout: 12:58
